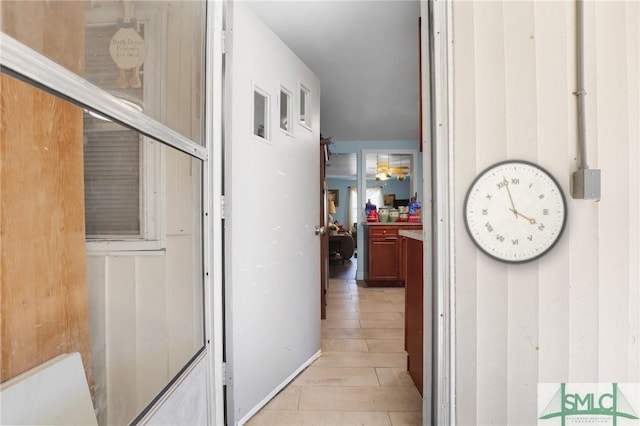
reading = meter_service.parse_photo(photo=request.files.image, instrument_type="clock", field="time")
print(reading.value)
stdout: 3:57
